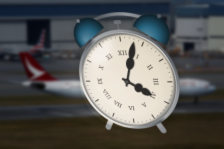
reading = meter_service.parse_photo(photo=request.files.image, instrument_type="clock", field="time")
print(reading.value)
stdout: 4:03
